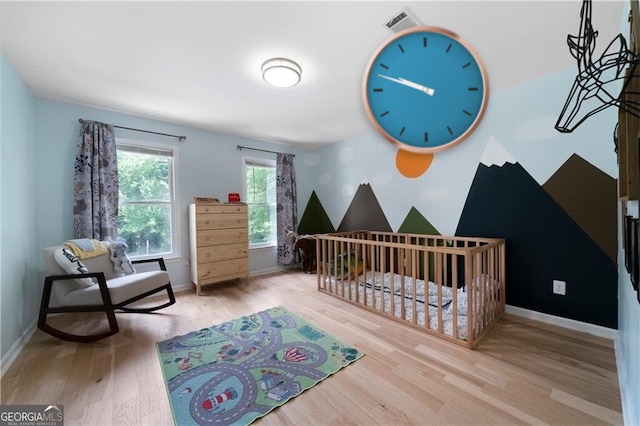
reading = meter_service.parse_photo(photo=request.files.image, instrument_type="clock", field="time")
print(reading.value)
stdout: 9:48
